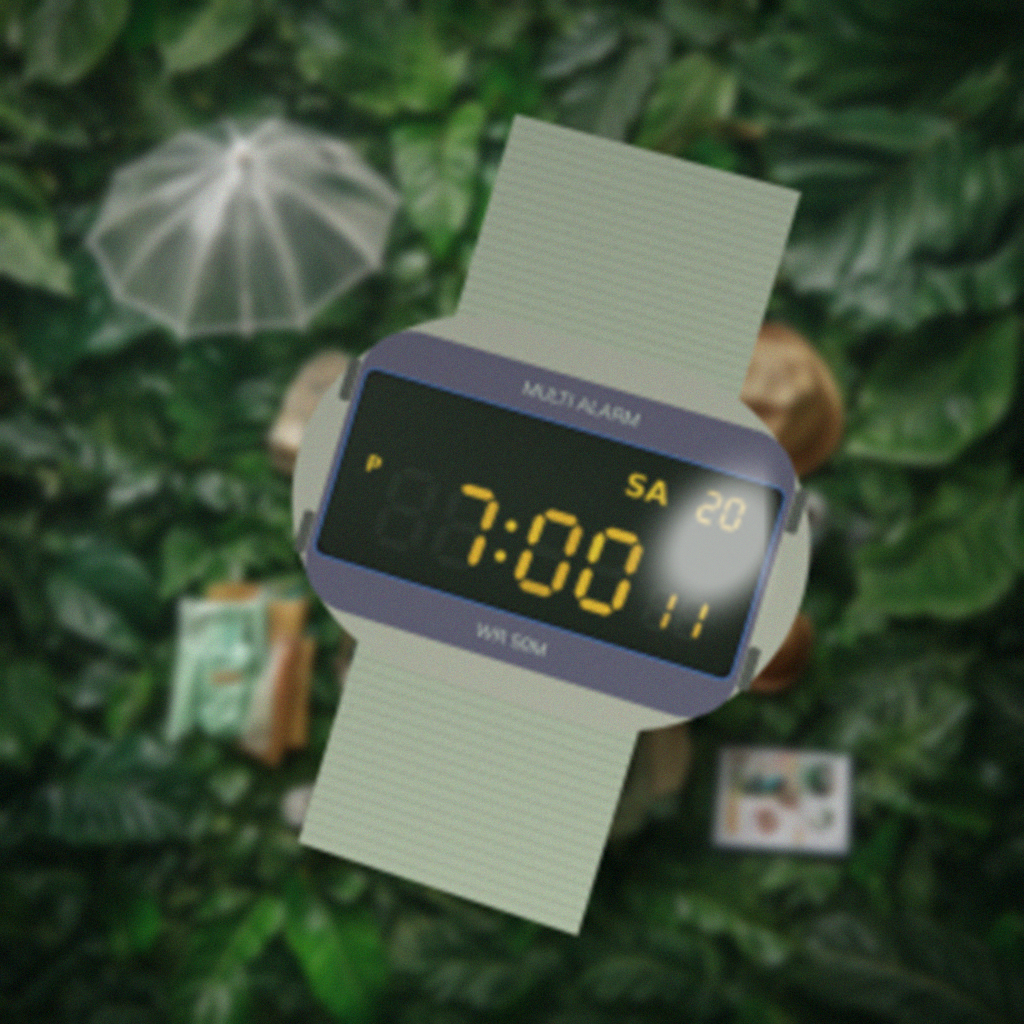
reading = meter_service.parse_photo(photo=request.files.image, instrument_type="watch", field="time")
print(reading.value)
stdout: 7:00:11
